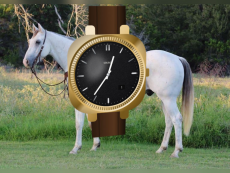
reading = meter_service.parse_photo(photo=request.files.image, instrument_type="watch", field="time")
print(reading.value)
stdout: 12:36
